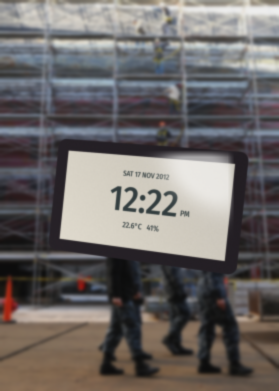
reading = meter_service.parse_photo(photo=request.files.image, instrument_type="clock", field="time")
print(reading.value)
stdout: 12:22
